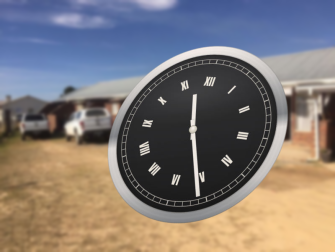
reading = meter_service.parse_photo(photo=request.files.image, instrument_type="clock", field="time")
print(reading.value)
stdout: 11:26
